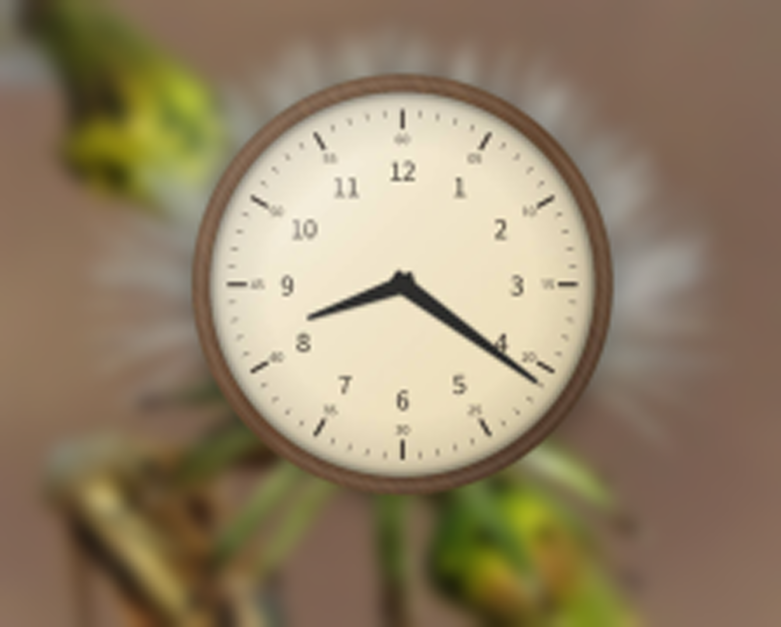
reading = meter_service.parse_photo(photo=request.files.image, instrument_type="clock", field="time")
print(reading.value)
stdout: 8:21
